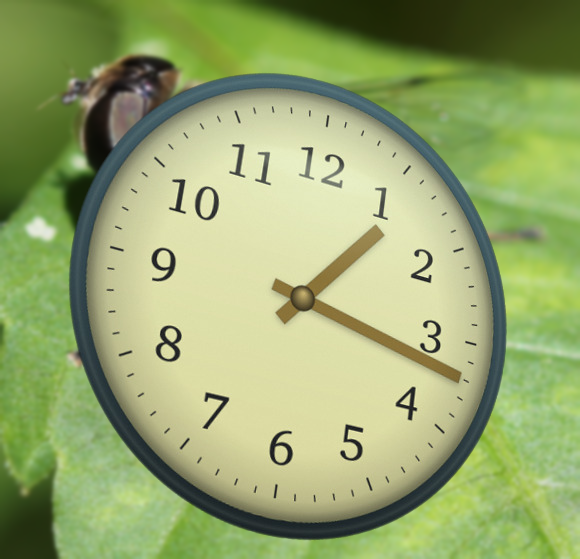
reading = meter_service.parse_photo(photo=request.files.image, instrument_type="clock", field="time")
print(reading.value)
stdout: 1:17
